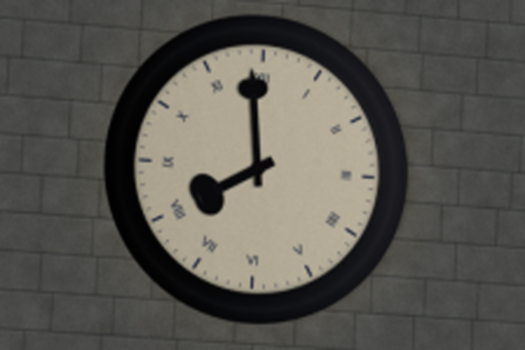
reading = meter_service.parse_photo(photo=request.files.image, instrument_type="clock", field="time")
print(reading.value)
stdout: 7:59
